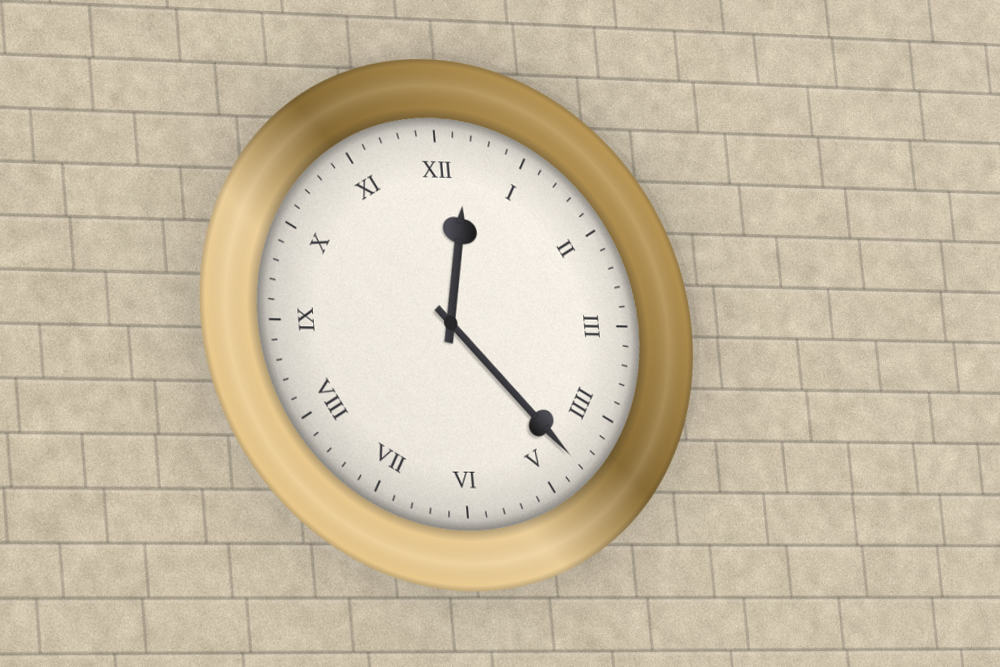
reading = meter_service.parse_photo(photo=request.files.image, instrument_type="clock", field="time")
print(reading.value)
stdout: 12:23
